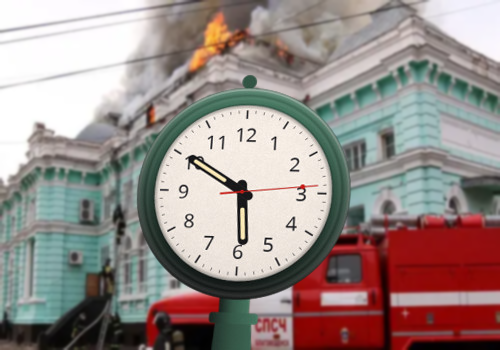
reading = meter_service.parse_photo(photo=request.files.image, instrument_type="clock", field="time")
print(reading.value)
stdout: 5:50:14
